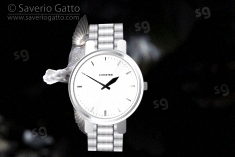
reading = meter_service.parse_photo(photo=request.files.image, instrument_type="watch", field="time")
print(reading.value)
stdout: 1:50
